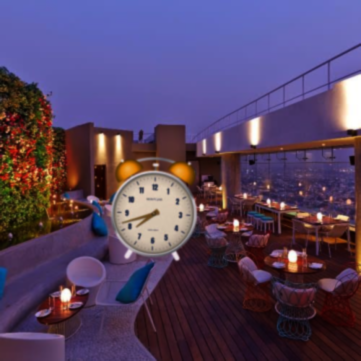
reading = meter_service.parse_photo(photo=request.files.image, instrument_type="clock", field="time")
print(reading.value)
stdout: 7:42
